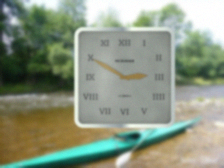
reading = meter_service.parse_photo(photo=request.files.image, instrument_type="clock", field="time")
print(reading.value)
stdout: 2:50
